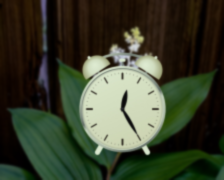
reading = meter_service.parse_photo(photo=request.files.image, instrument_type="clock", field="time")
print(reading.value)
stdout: 12:25
